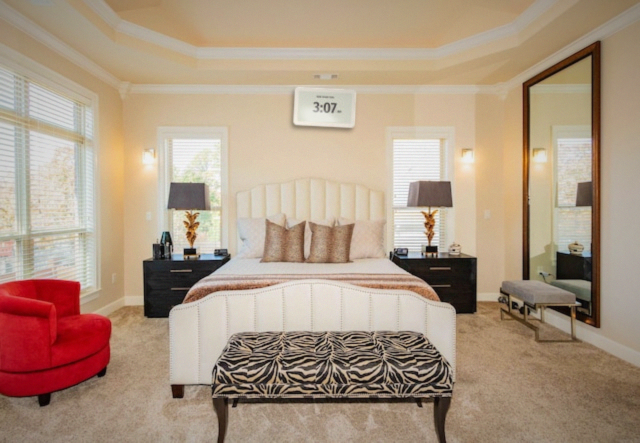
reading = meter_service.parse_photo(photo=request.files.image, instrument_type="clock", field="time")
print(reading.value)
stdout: 3:07
